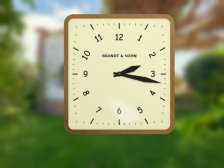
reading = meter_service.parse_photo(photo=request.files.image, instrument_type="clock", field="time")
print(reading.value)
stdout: 2:17
